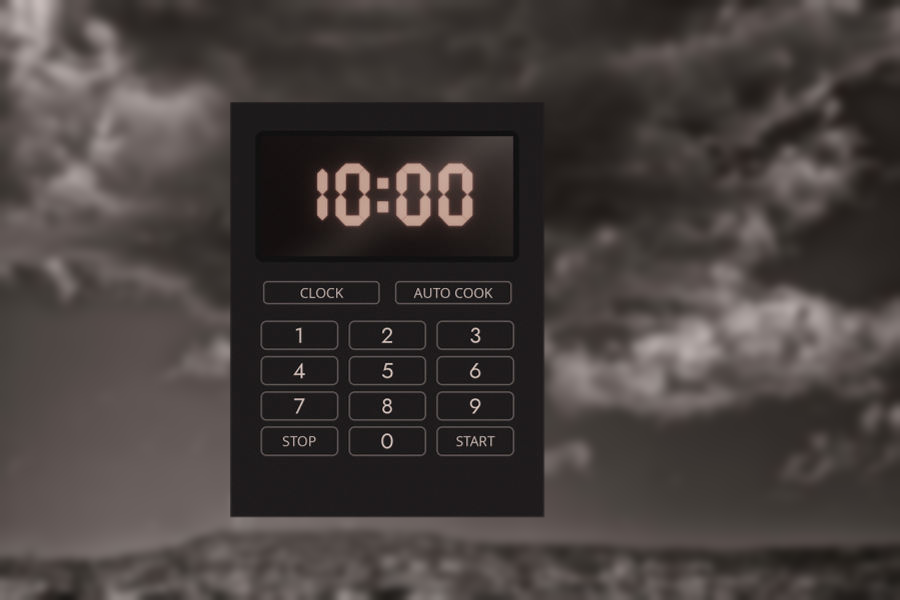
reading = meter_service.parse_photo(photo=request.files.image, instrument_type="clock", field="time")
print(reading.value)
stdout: 10:00
